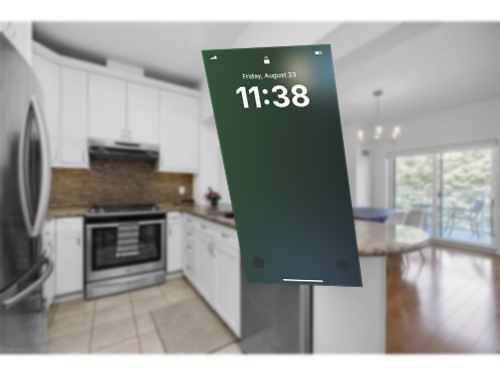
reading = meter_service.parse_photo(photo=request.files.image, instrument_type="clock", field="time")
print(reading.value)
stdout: 11:38
